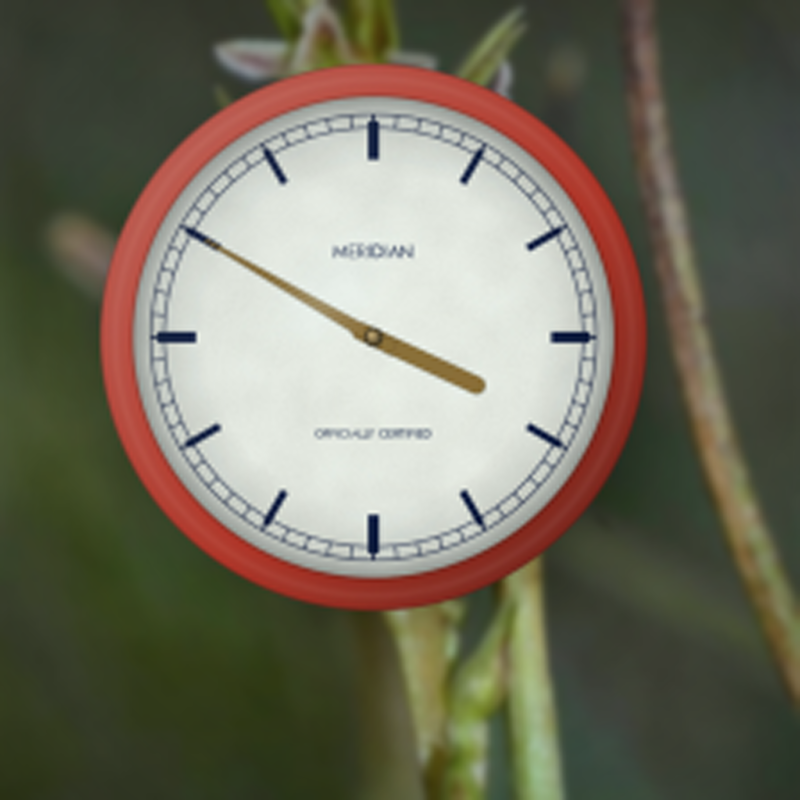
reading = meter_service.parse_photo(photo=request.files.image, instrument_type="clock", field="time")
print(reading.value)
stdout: 3:50
